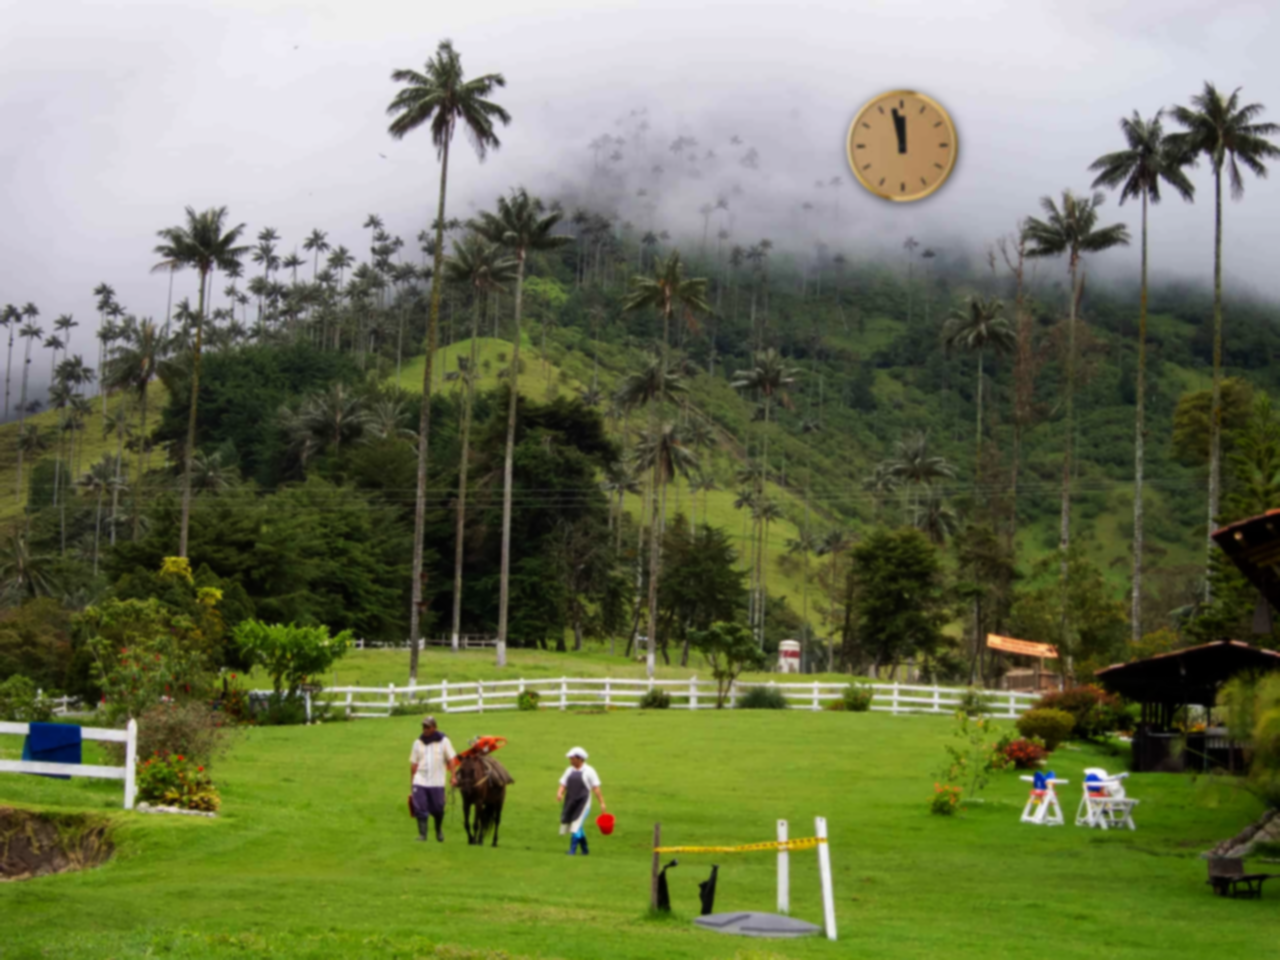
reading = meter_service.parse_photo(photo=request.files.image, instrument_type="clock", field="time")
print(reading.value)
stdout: 11:58
